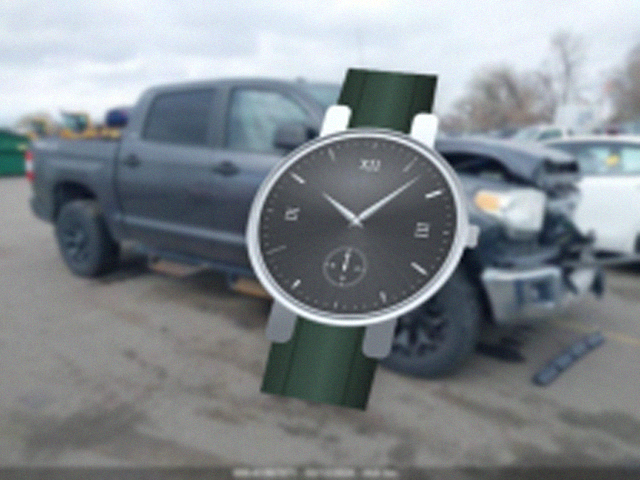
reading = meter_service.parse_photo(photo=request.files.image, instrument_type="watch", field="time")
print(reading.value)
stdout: 10:07
